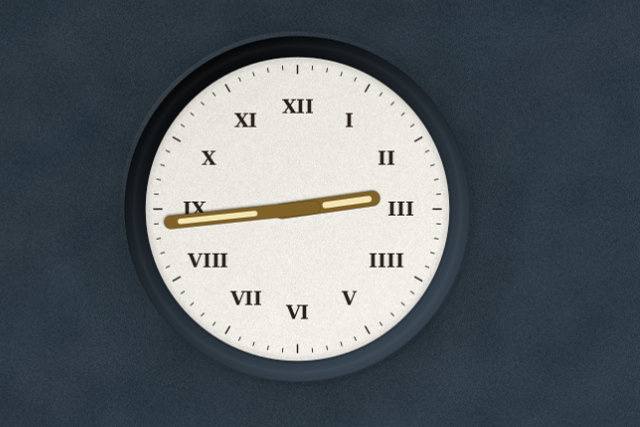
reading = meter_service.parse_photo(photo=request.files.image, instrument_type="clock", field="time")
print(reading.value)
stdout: 2:44
